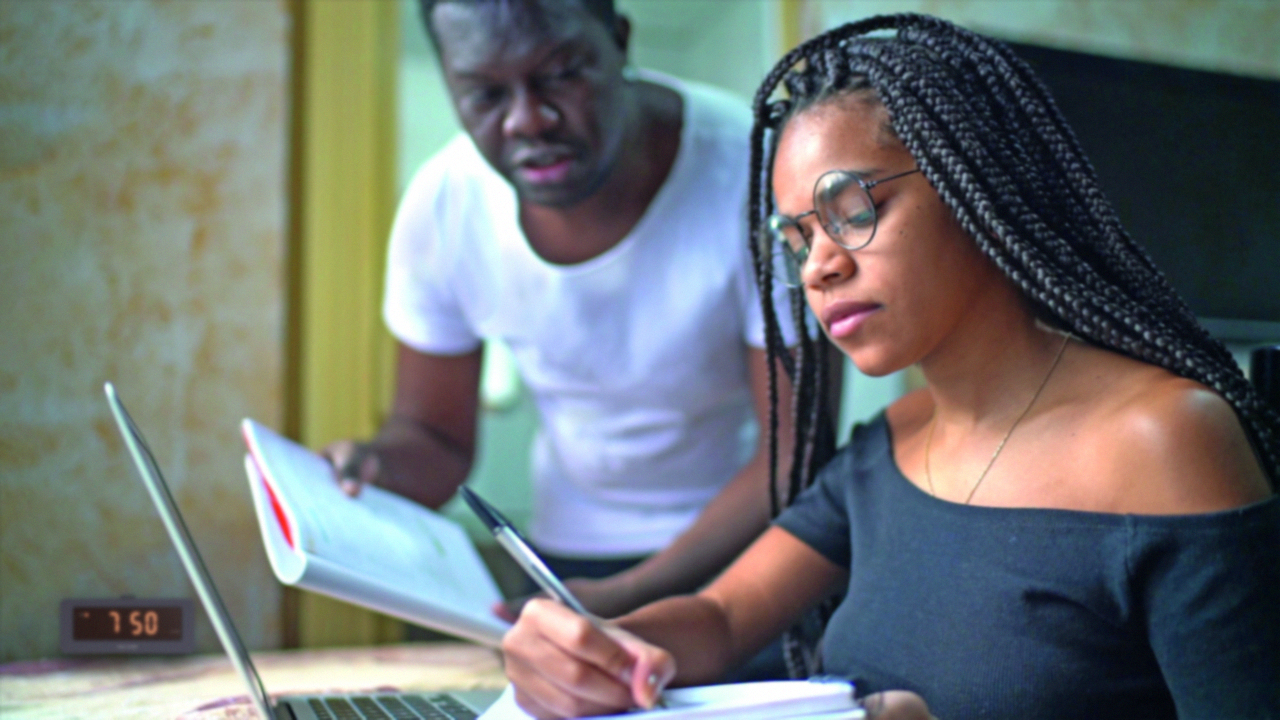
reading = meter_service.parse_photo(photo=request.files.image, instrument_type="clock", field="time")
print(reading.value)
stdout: 7:50
